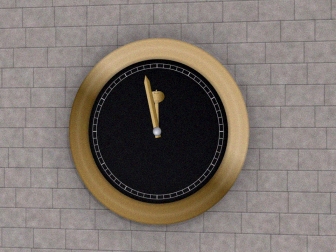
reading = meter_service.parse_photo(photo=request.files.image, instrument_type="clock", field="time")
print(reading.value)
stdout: 11:58
